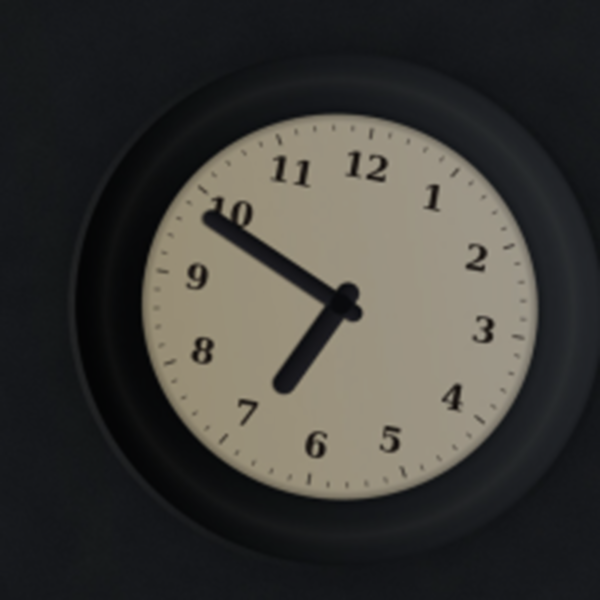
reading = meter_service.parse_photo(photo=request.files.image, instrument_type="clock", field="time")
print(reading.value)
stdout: 6:49
